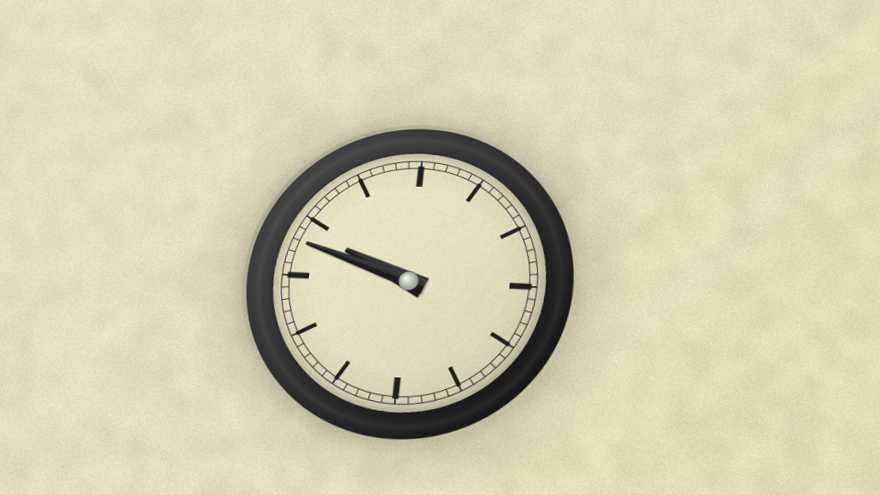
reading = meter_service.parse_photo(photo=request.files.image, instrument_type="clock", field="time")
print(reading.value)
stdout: 9:48
